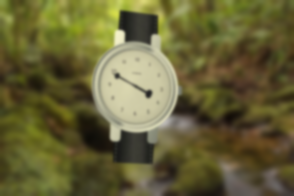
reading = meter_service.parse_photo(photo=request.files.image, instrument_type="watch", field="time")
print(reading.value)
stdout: 3:49
